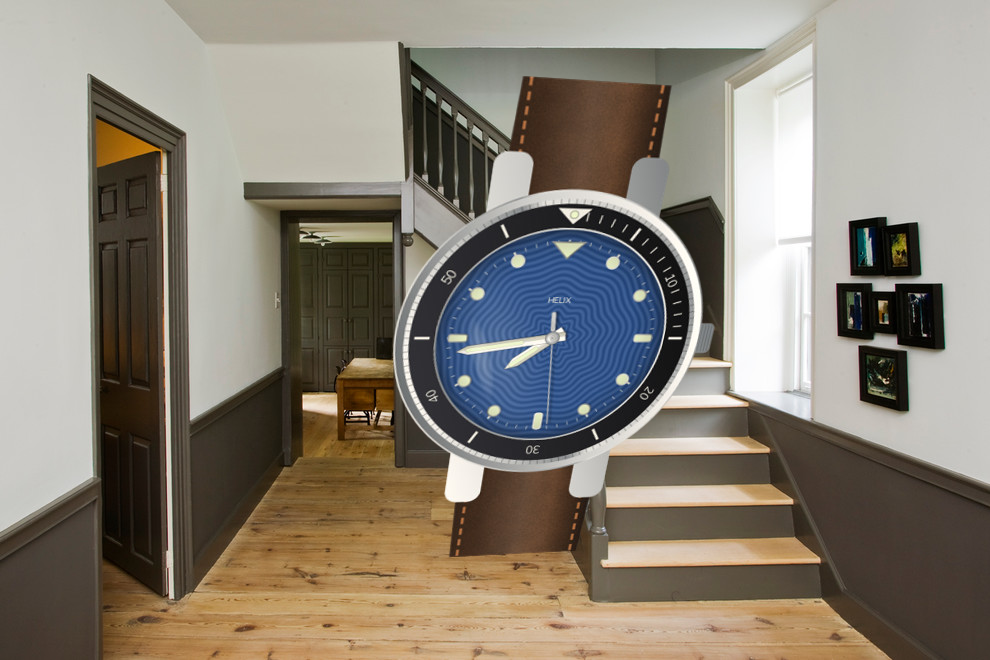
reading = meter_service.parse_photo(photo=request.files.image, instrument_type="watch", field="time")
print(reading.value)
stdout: 7:43:29
